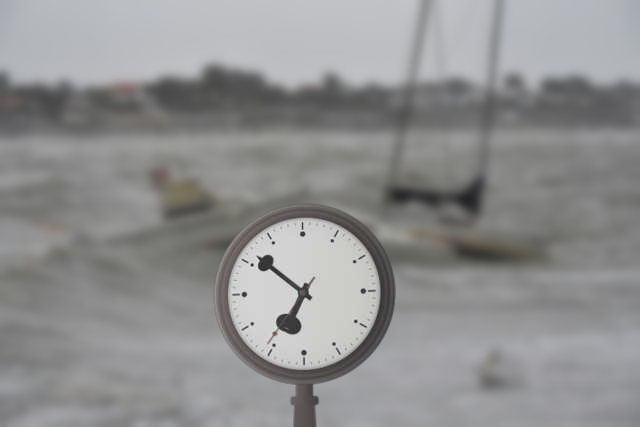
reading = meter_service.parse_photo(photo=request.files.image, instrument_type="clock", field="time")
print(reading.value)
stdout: 6:51:36
